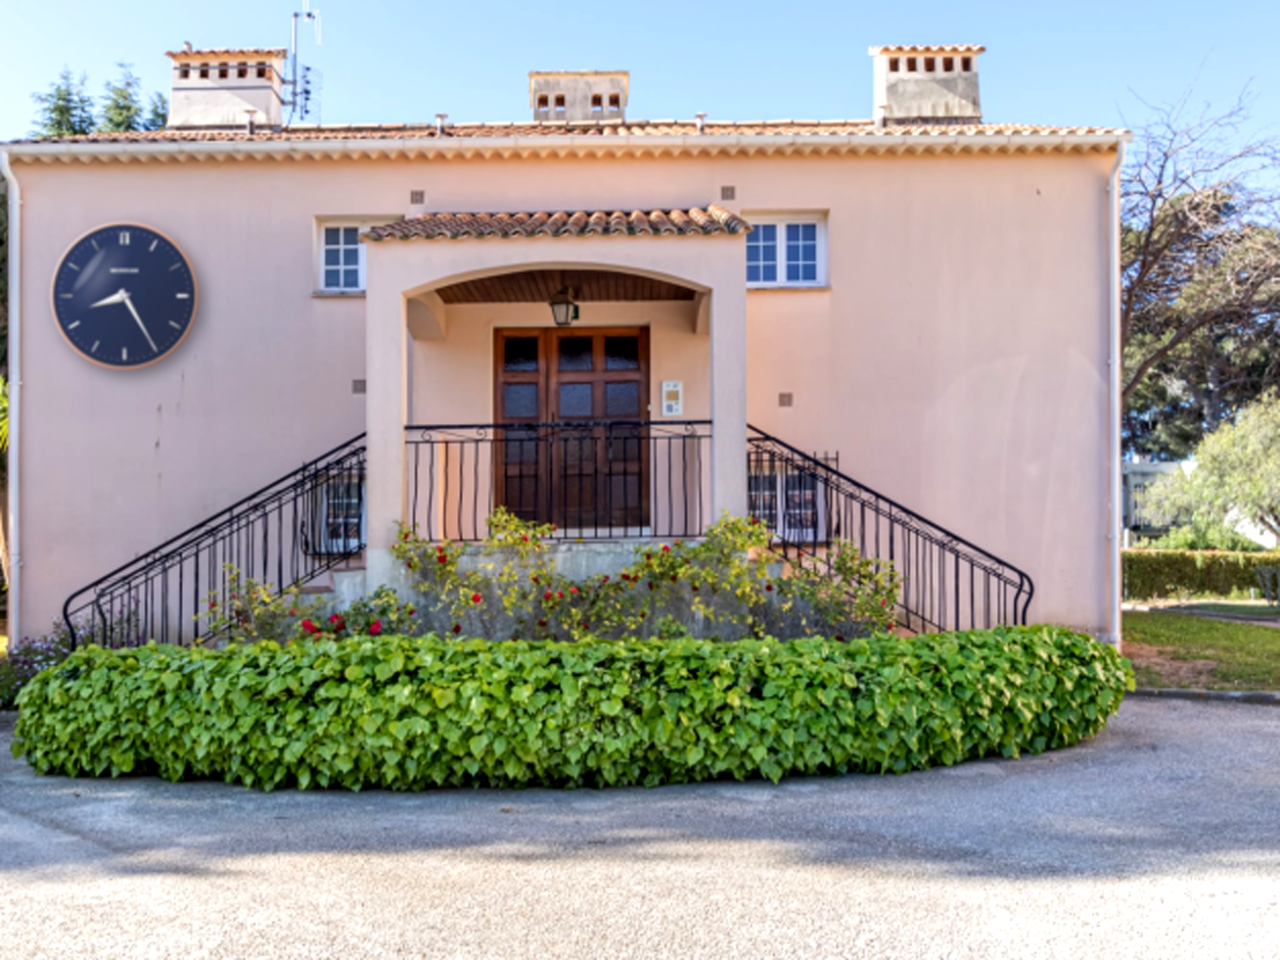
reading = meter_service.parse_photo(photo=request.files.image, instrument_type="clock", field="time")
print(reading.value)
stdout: 8:25
